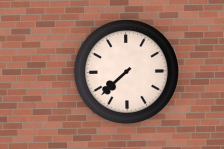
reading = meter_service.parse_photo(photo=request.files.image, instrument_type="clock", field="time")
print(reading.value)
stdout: 7:38
